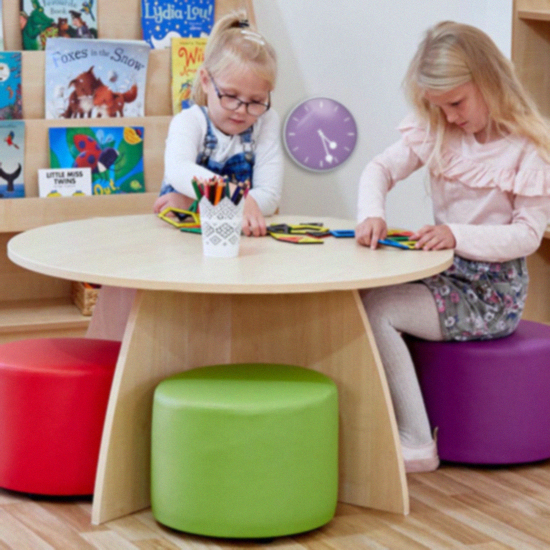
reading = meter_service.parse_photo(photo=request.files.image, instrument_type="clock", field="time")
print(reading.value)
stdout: 4:27
